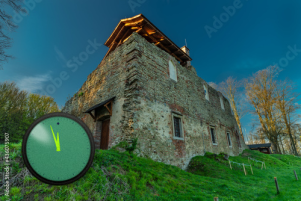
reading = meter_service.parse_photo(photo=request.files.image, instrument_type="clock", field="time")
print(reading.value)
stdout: 11:57
